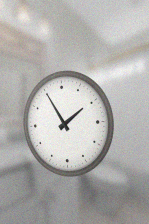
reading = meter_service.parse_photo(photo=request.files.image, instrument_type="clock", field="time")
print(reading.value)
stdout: 1:55
